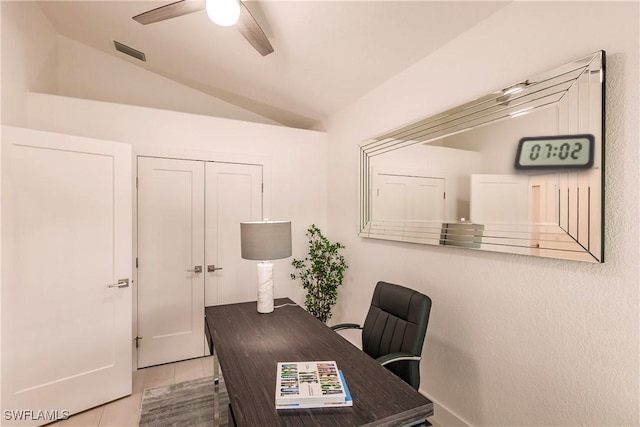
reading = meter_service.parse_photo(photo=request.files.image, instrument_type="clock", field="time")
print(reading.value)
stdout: 7:02
